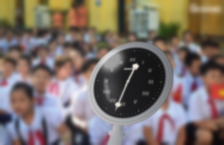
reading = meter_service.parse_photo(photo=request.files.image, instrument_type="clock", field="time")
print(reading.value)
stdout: 12:32
